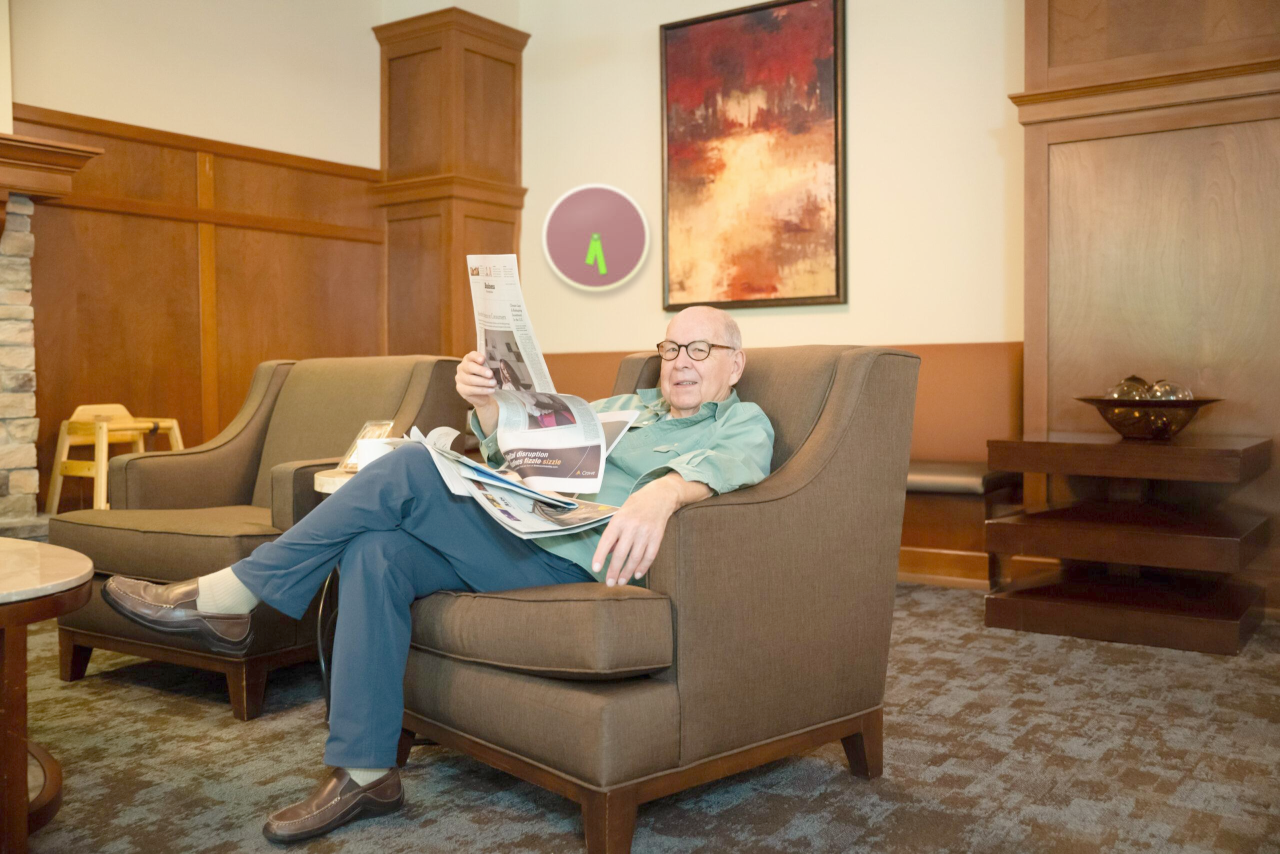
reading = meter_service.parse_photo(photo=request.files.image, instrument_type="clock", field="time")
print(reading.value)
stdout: 6:28
